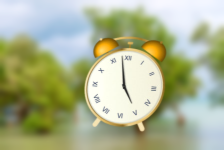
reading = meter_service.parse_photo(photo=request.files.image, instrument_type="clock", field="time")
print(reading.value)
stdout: 4:58
